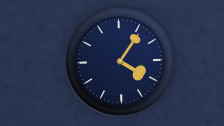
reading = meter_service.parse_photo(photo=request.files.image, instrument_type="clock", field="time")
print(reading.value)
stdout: 4:06
